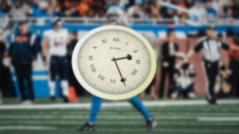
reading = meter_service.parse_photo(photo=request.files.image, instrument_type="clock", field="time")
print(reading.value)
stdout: 2:26
